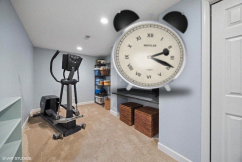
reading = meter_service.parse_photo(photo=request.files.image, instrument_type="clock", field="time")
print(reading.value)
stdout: 2:19
